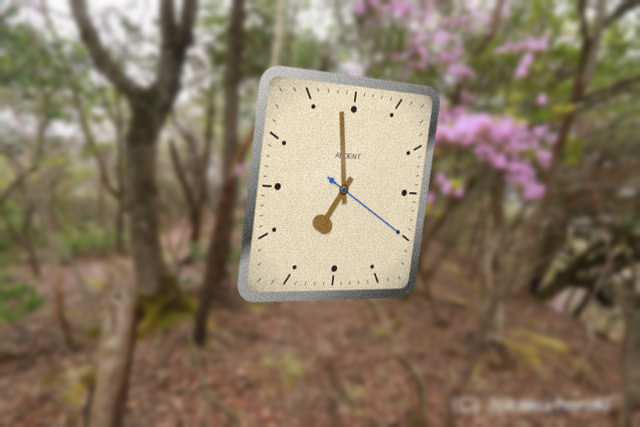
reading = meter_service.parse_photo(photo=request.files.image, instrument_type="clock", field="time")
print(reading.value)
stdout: 6:58:20
